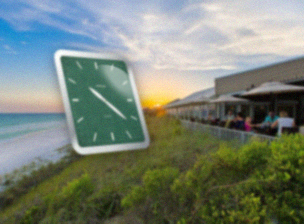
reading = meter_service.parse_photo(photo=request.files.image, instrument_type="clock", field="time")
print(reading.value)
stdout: 10:22
